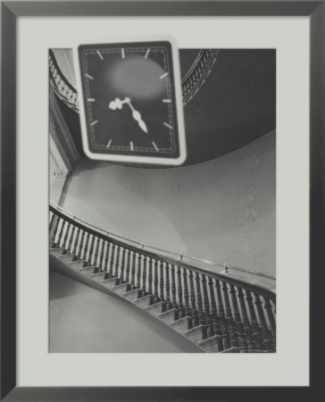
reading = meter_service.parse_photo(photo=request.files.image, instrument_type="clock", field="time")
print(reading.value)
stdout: 8:25
